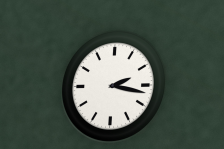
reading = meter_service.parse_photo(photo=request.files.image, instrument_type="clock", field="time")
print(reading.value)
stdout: 2:17
